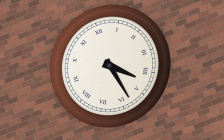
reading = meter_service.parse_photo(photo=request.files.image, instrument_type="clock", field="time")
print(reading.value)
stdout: 4:28
